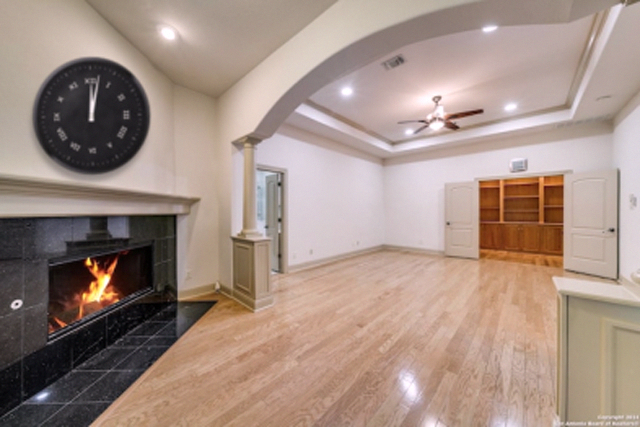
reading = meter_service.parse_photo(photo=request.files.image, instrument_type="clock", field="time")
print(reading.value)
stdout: 12:02
